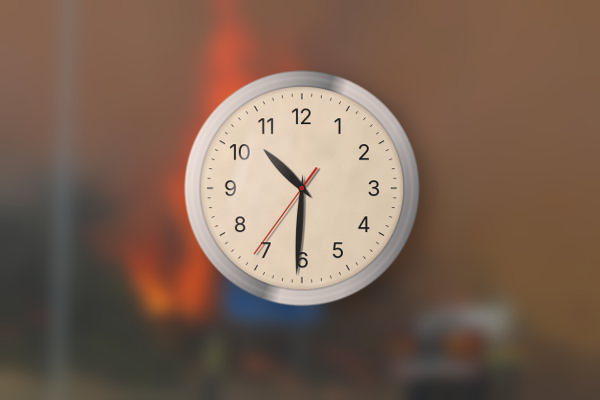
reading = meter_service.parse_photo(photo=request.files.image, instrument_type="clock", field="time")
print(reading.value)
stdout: 10:30:36
